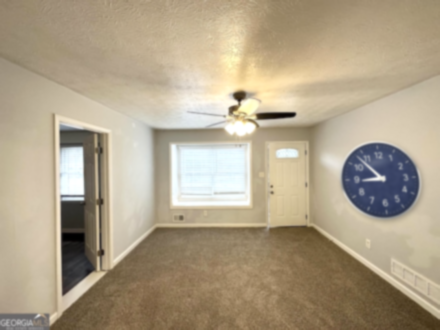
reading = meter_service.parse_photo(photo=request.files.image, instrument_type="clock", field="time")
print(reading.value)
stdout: 8:53
